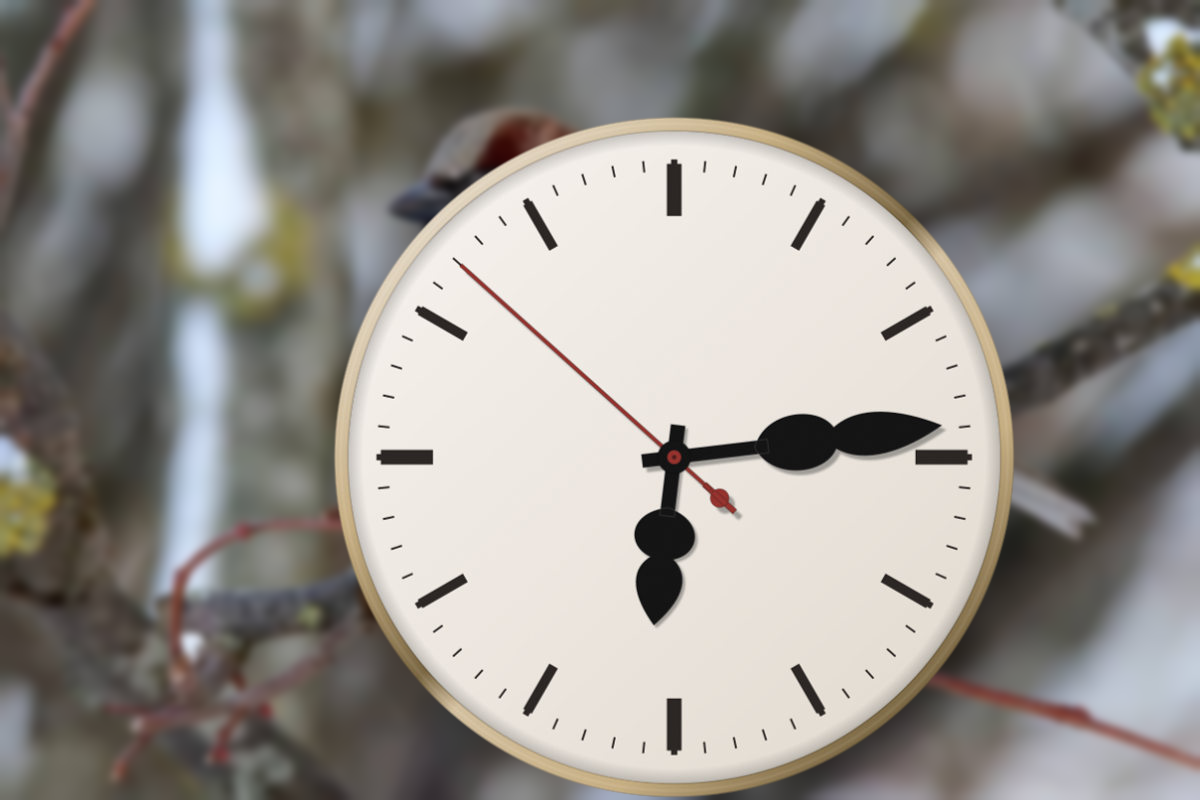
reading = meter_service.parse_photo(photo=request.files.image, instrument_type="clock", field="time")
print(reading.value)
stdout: 6:13:52
